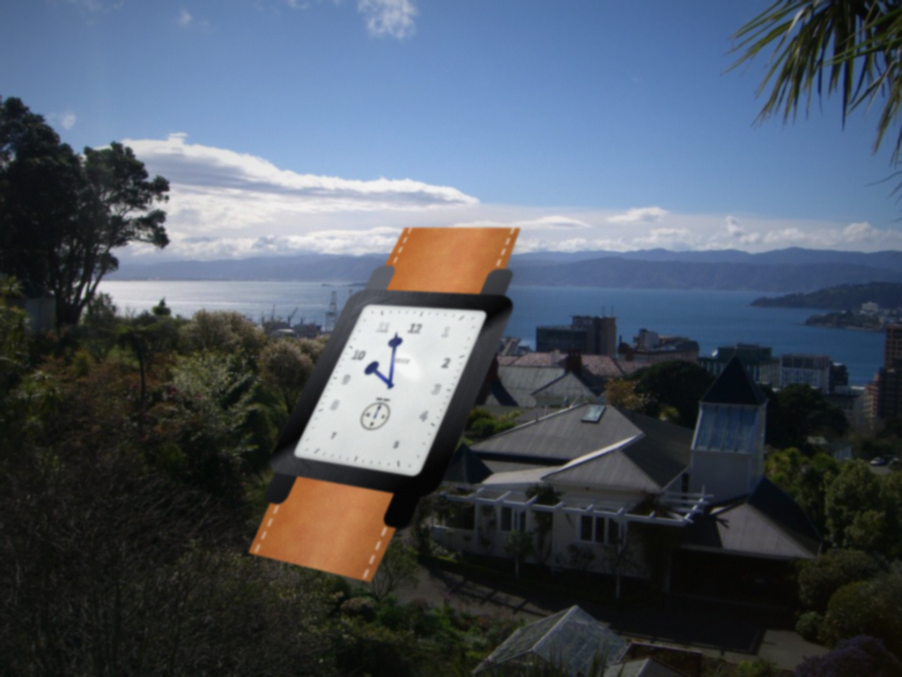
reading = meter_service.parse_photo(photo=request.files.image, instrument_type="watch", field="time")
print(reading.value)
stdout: 9:57
